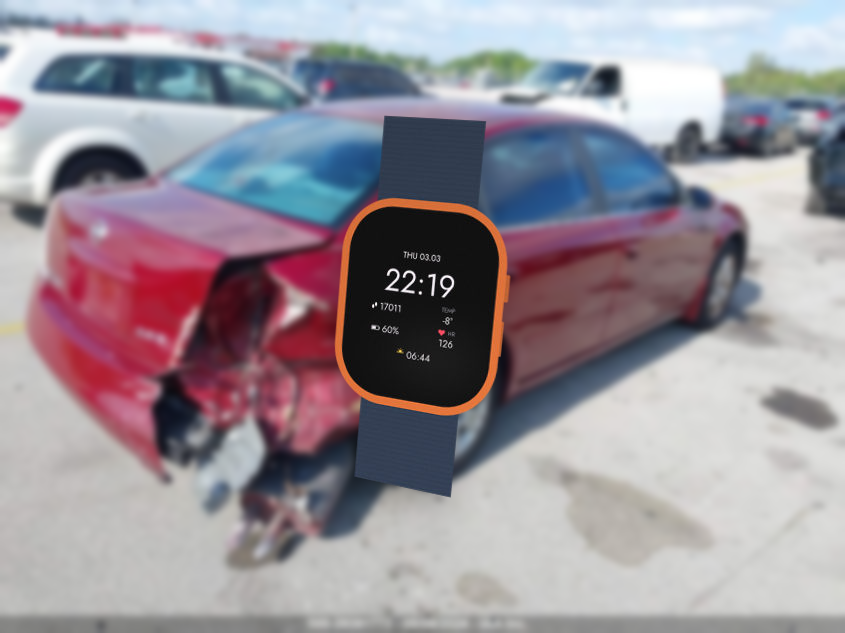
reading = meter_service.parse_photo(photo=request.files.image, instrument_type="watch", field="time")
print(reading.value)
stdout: 22:19
